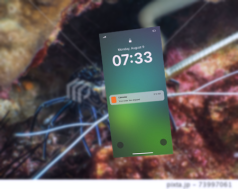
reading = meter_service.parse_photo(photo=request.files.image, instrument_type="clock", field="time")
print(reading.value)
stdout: 7:33
